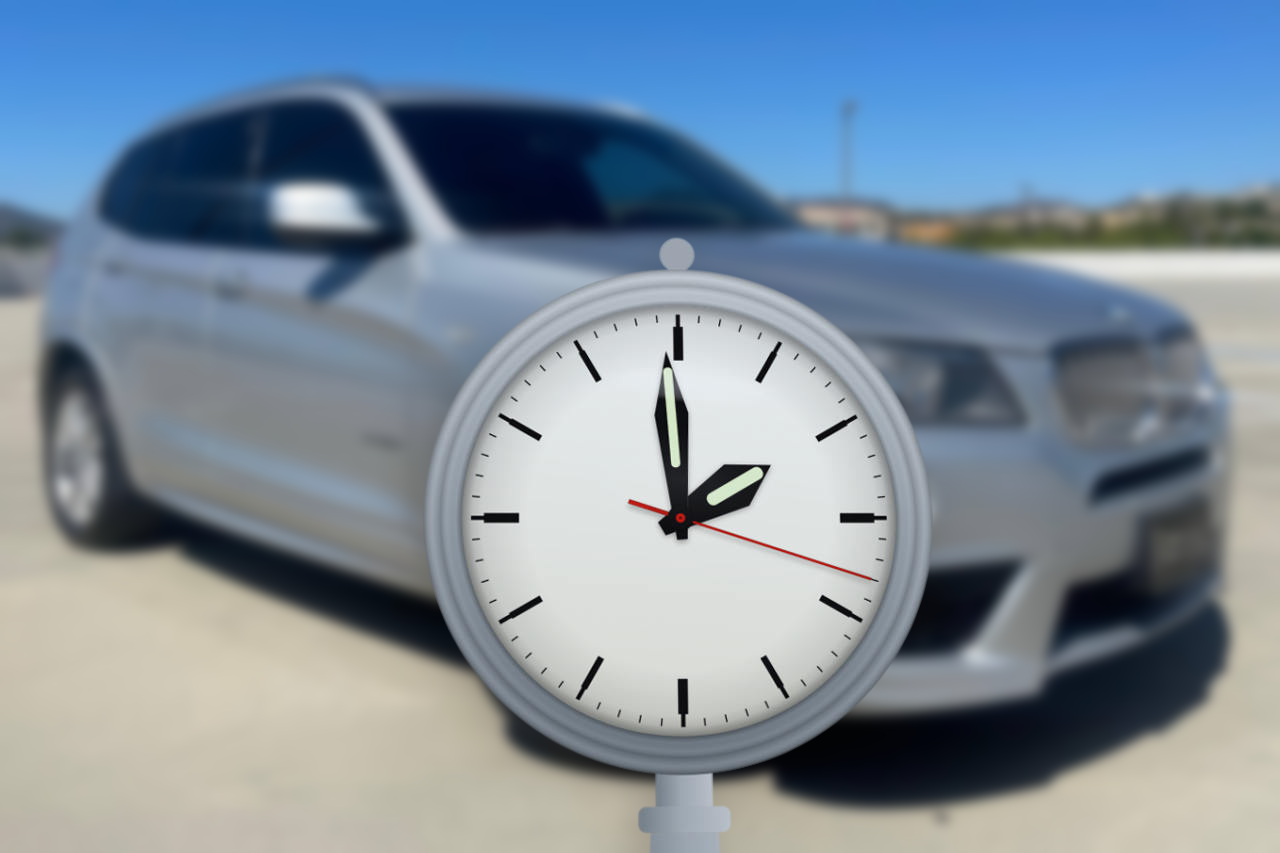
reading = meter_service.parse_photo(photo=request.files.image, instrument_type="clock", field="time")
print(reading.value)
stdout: 1:59:18
